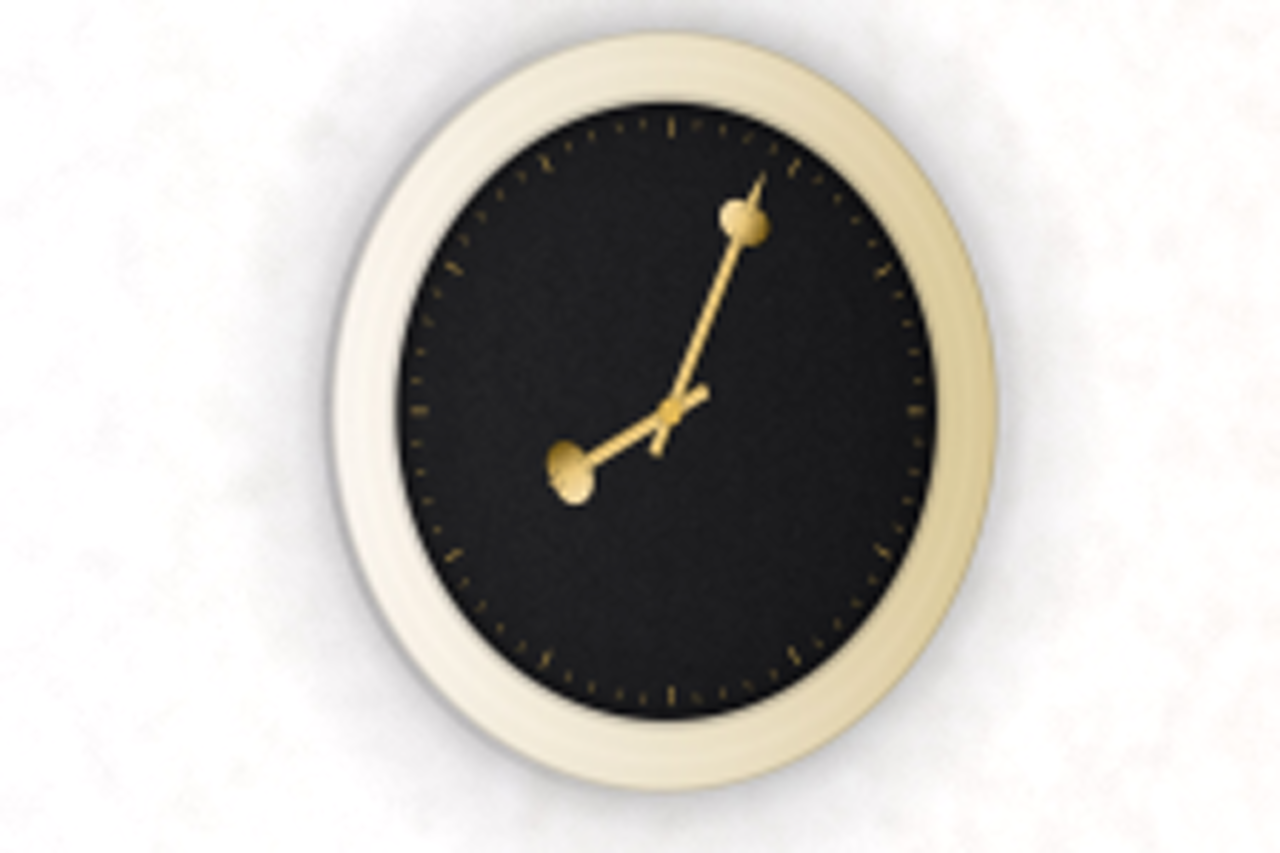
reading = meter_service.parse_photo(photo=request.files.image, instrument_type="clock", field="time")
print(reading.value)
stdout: 8:04
